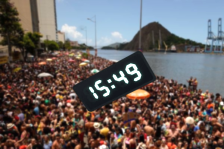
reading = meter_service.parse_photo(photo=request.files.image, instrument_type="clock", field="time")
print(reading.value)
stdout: 15:49
